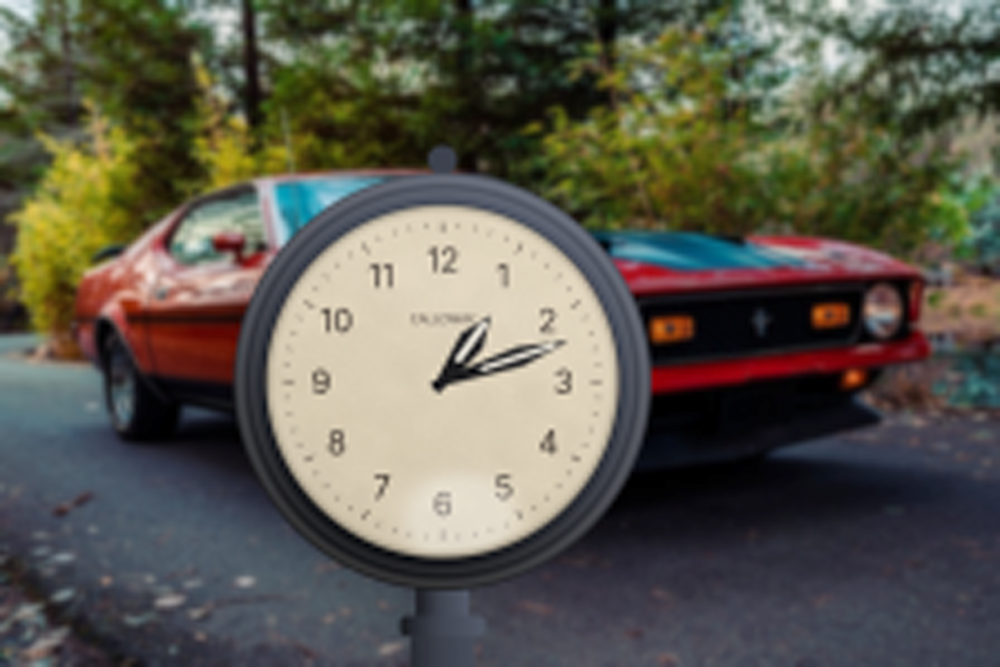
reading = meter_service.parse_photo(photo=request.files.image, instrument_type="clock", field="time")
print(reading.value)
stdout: 1:12
